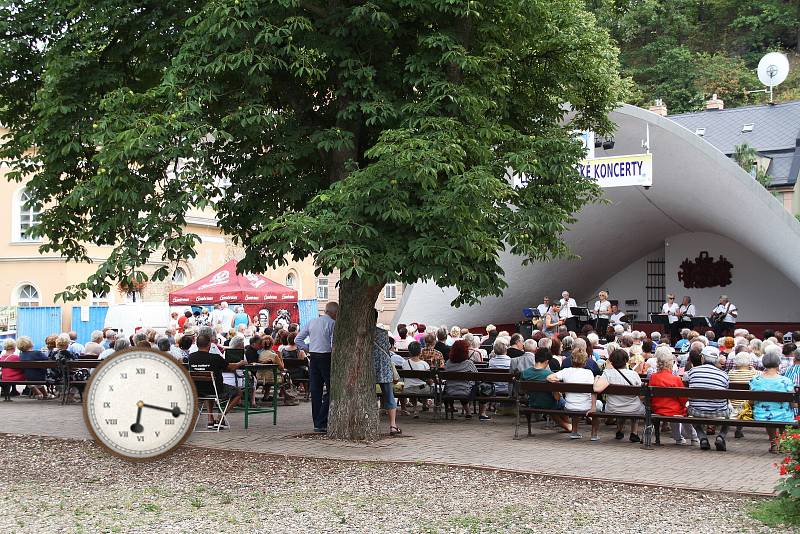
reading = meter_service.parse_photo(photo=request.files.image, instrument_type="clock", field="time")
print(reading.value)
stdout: 6:17
